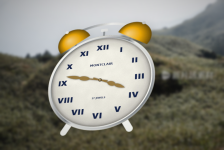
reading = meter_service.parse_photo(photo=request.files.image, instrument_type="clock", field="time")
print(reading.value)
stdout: 3:47
